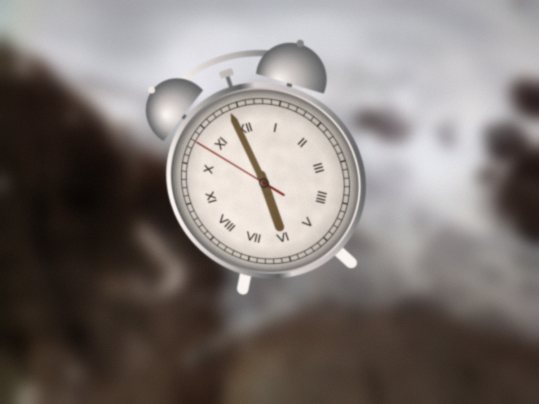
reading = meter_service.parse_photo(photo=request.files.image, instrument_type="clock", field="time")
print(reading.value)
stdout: 5:58:53
